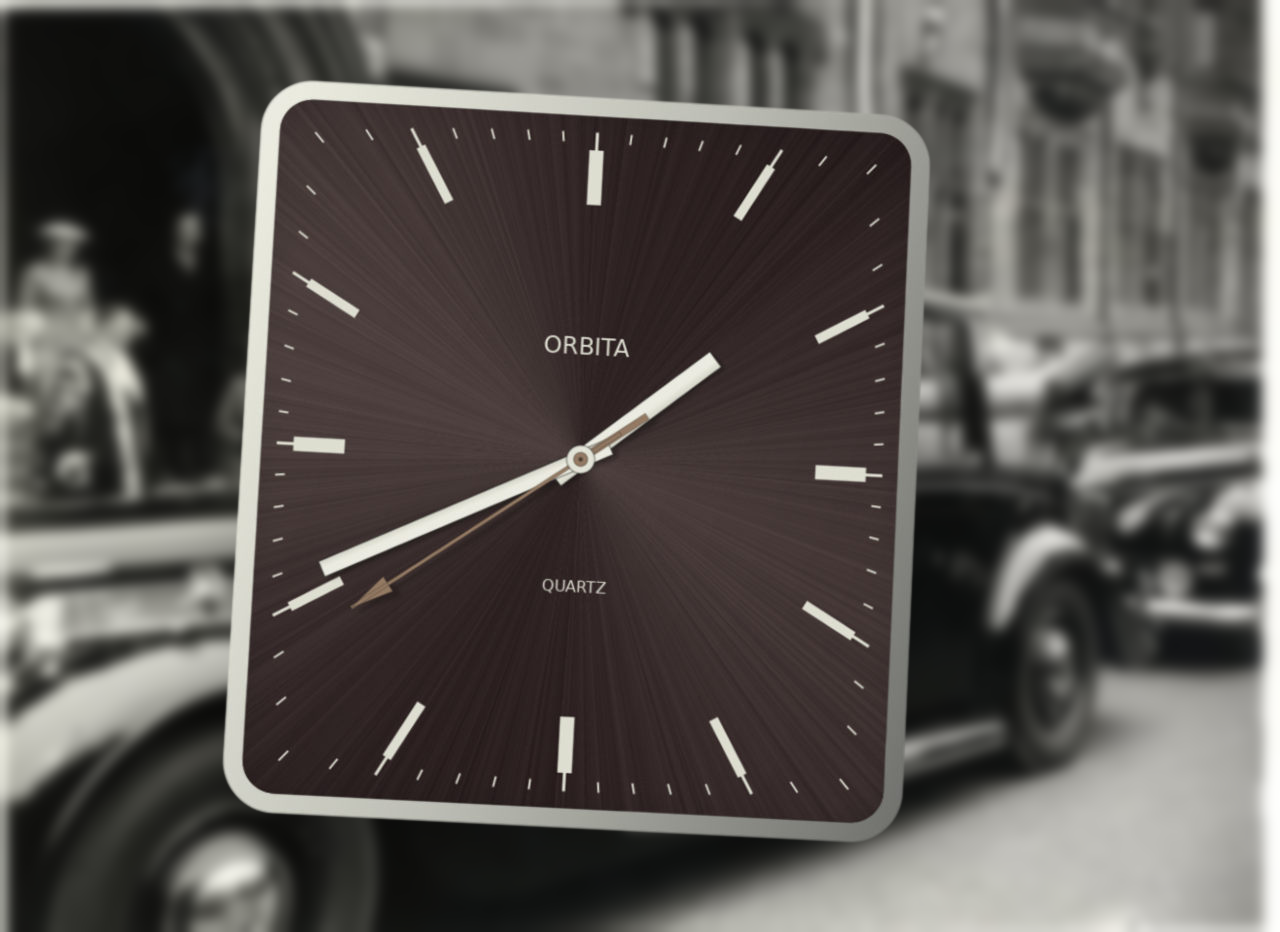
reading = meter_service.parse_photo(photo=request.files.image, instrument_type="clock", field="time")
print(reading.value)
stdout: 1:40:39
